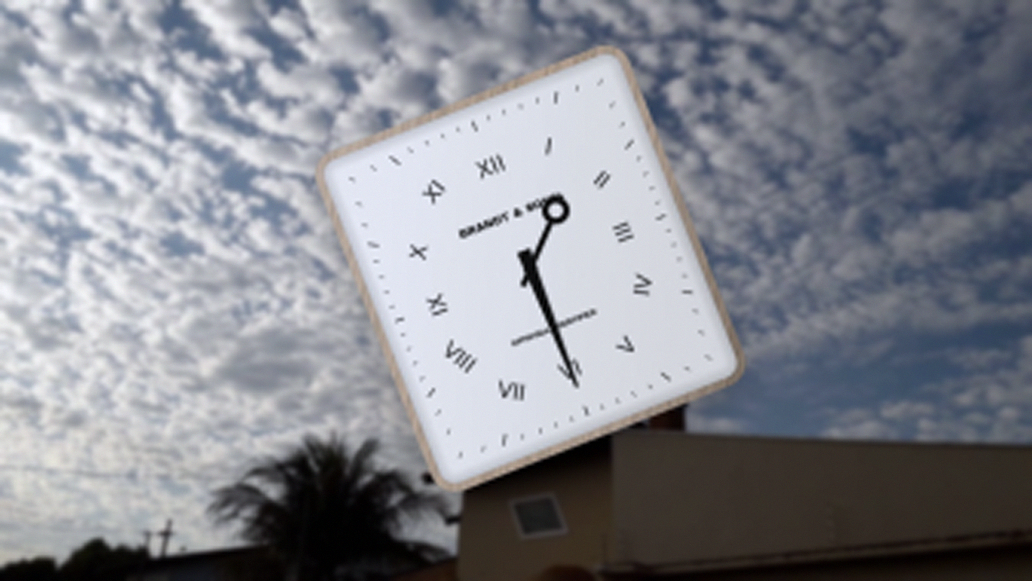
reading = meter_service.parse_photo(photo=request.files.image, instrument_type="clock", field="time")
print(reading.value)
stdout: 1:30
